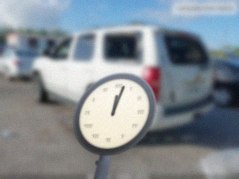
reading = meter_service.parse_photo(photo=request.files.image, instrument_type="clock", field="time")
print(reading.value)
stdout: 12:02
